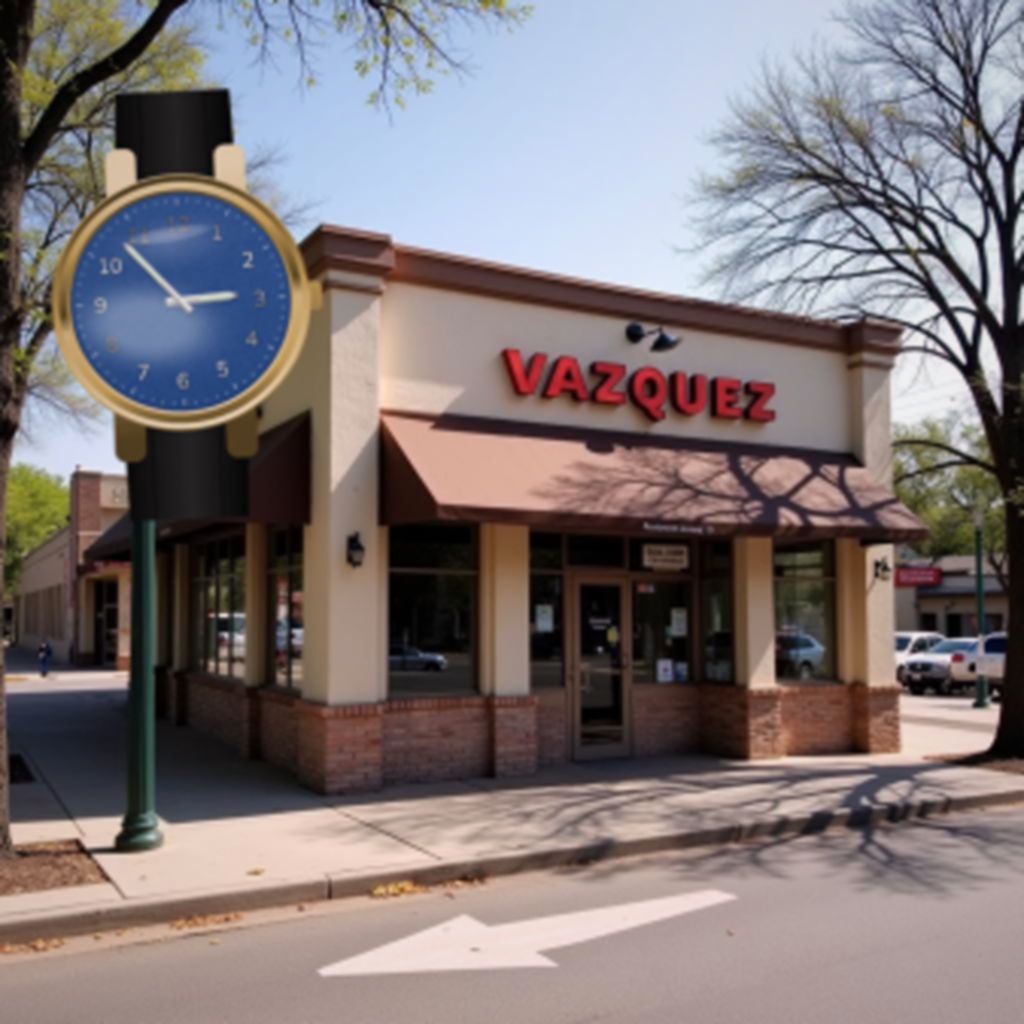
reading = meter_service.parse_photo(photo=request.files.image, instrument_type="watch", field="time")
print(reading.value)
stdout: 2:53
